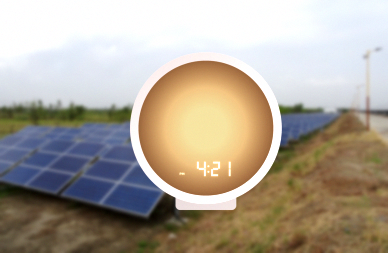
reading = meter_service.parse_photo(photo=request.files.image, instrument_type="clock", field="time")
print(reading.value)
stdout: 4:21
